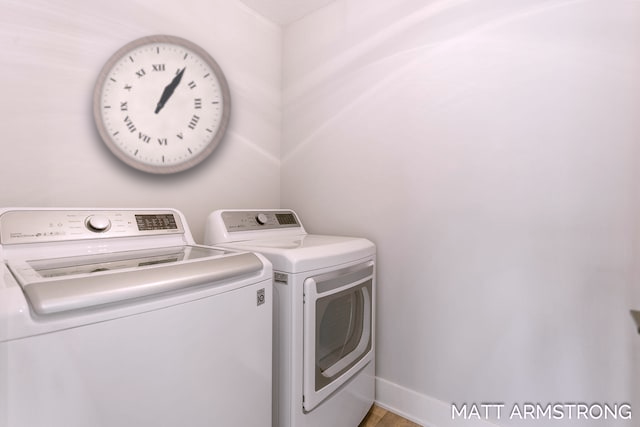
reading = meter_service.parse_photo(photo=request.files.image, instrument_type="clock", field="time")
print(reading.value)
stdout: 1:06
